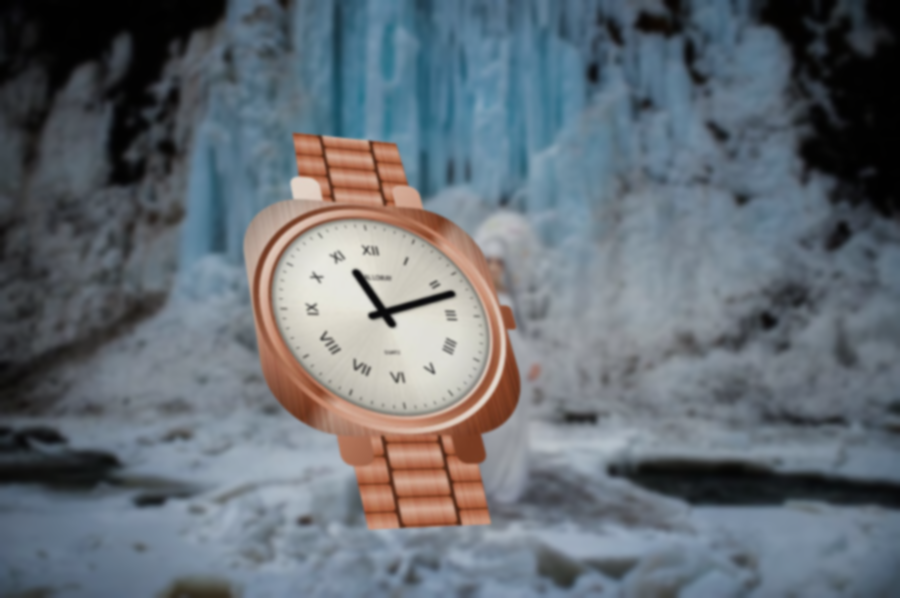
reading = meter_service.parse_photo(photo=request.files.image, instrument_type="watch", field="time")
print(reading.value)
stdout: 11:12
